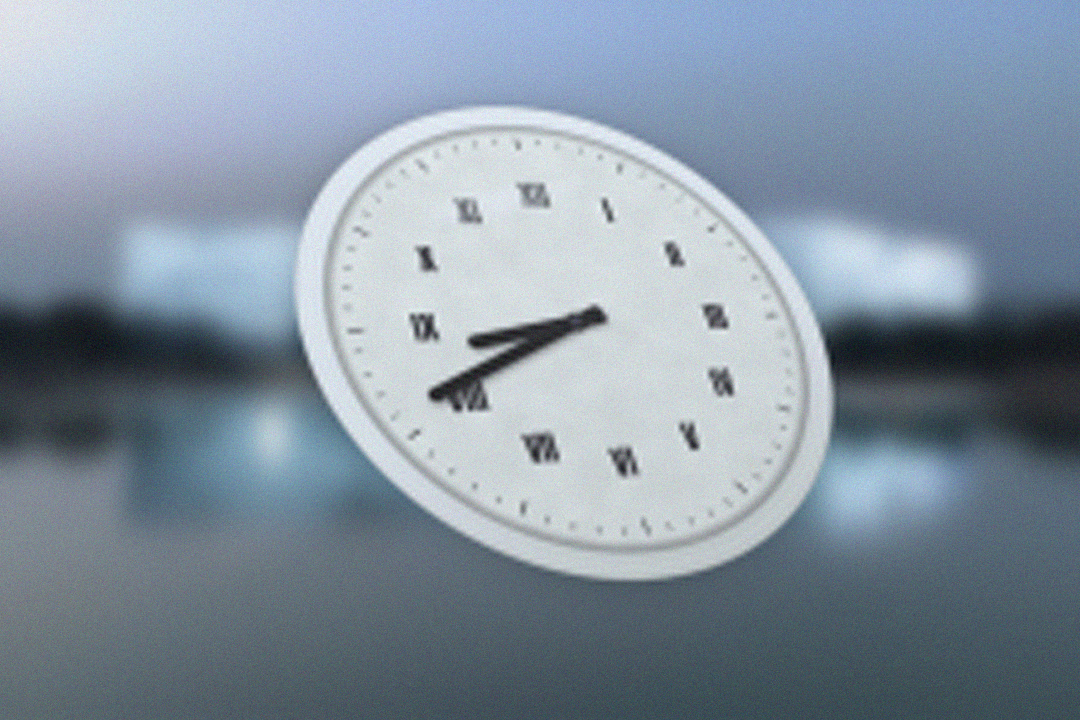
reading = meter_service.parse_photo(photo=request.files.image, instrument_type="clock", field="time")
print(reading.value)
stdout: 8:41
